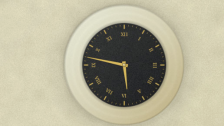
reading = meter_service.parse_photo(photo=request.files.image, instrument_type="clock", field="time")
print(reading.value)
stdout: 5:47
